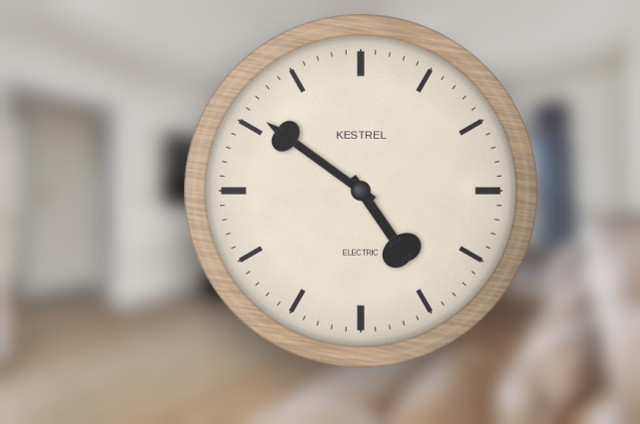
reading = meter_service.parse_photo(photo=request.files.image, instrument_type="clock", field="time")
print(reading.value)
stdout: 4:51
